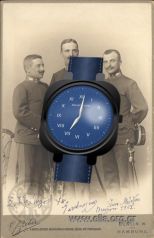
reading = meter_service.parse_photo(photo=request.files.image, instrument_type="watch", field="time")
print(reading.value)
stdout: 7:01
